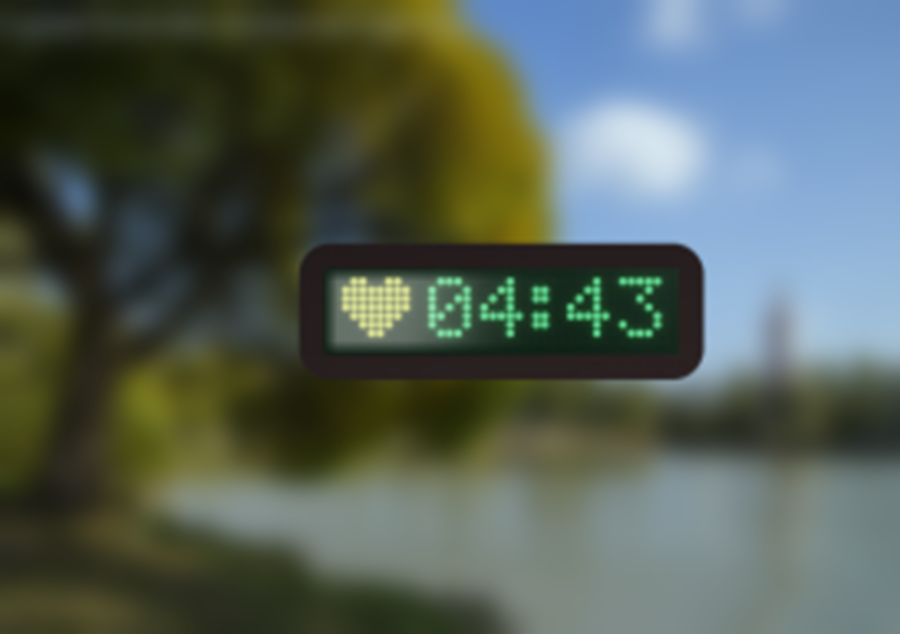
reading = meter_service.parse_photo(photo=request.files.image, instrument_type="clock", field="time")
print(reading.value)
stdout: 4:43
